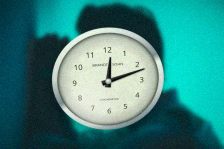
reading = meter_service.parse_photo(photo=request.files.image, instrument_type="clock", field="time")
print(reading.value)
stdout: 12:12
